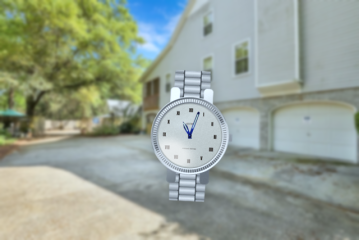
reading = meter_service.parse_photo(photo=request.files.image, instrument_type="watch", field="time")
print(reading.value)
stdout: 11:03
